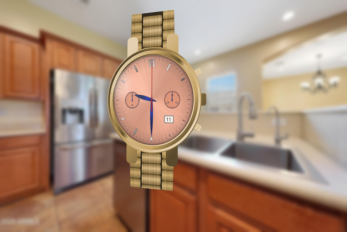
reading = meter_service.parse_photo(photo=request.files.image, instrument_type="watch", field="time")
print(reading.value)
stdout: 9:30
